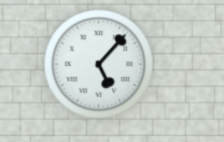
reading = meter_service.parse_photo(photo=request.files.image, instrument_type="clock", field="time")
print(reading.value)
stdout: 5:07
